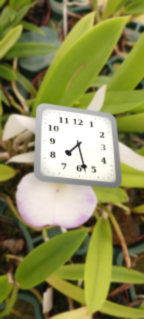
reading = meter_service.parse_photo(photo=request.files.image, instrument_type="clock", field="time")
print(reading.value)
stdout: 7:28
